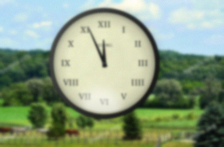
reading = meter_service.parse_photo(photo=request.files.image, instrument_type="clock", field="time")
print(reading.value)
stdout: 11:56
